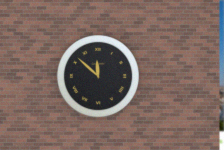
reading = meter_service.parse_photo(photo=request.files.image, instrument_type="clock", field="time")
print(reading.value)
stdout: 11:52
